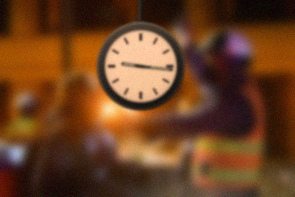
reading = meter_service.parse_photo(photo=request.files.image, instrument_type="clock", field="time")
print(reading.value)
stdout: 9:16
